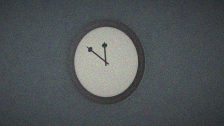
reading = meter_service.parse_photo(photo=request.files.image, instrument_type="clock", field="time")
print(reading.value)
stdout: 11:51
